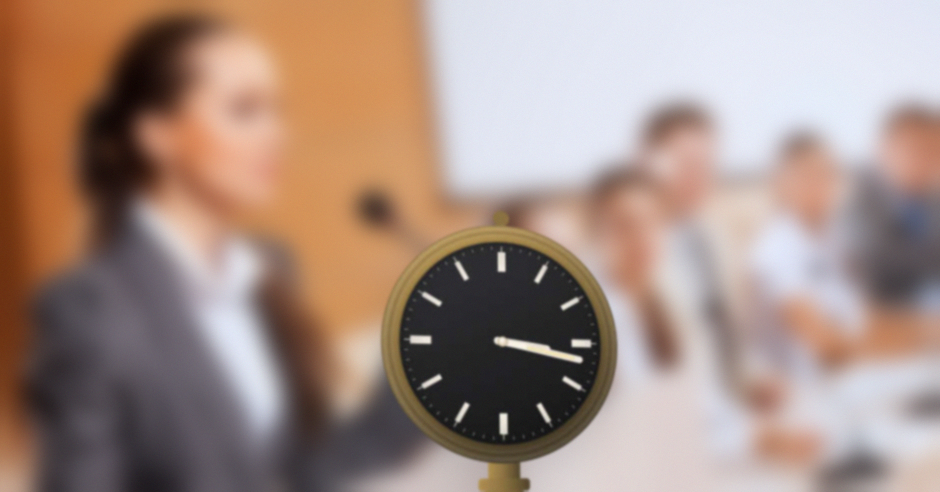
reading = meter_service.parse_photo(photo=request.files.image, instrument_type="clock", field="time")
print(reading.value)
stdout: 3:17
